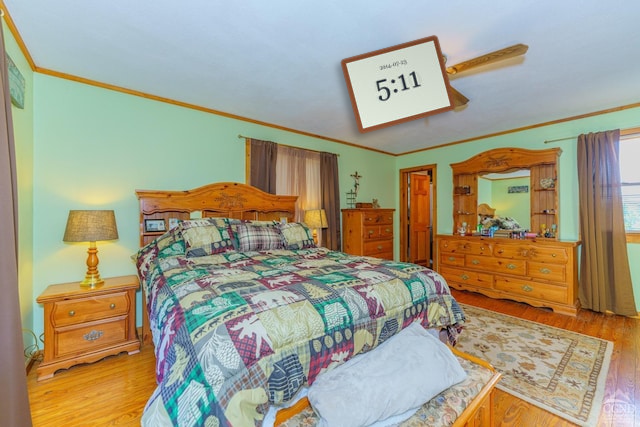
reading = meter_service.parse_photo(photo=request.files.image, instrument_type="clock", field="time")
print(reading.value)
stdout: 5:11
